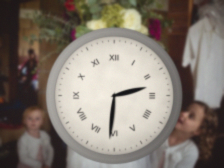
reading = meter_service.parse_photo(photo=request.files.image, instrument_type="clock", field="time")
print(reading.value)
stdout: 2:31
